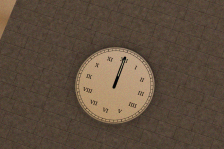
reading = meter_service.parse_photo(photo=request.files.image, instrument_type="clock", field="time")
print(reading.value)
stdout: 12:00
